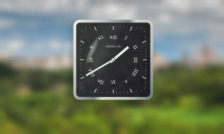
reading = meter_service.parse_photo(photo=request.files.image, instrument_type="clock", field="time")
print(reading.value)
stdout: 1:40
